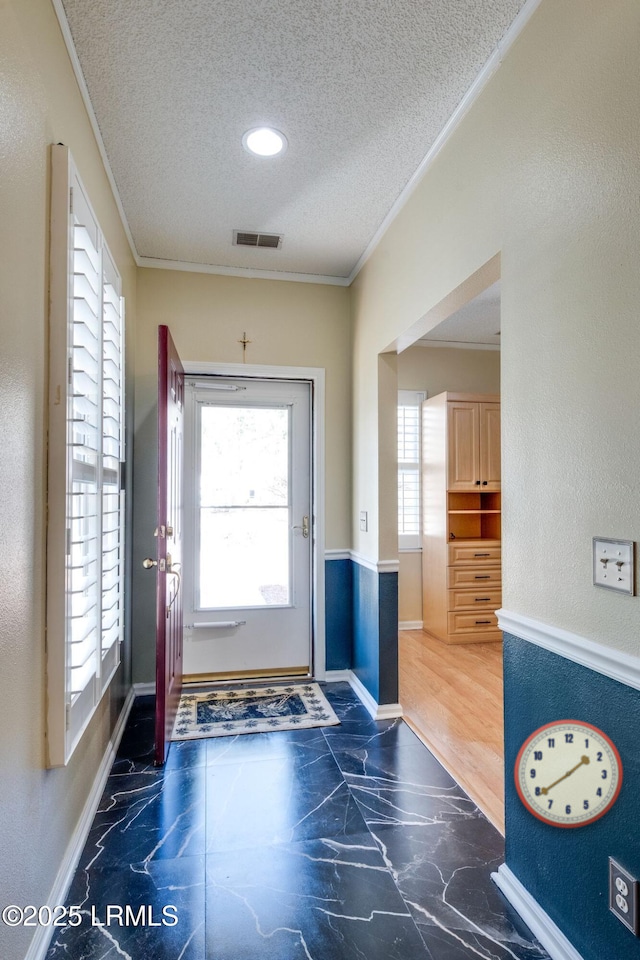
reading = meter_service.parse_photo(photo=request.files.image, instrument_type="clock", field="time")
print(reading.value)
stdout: 1:39
